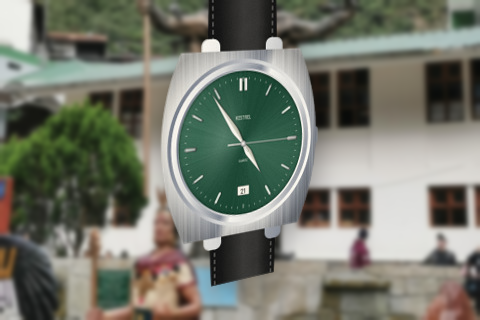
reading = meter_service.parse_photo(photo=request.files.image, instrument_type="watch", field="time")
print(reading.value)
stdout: 4:54:15
